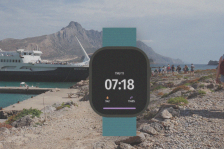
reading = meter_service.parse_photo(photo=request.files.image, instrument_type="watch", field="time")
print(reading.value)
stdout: 7:18
